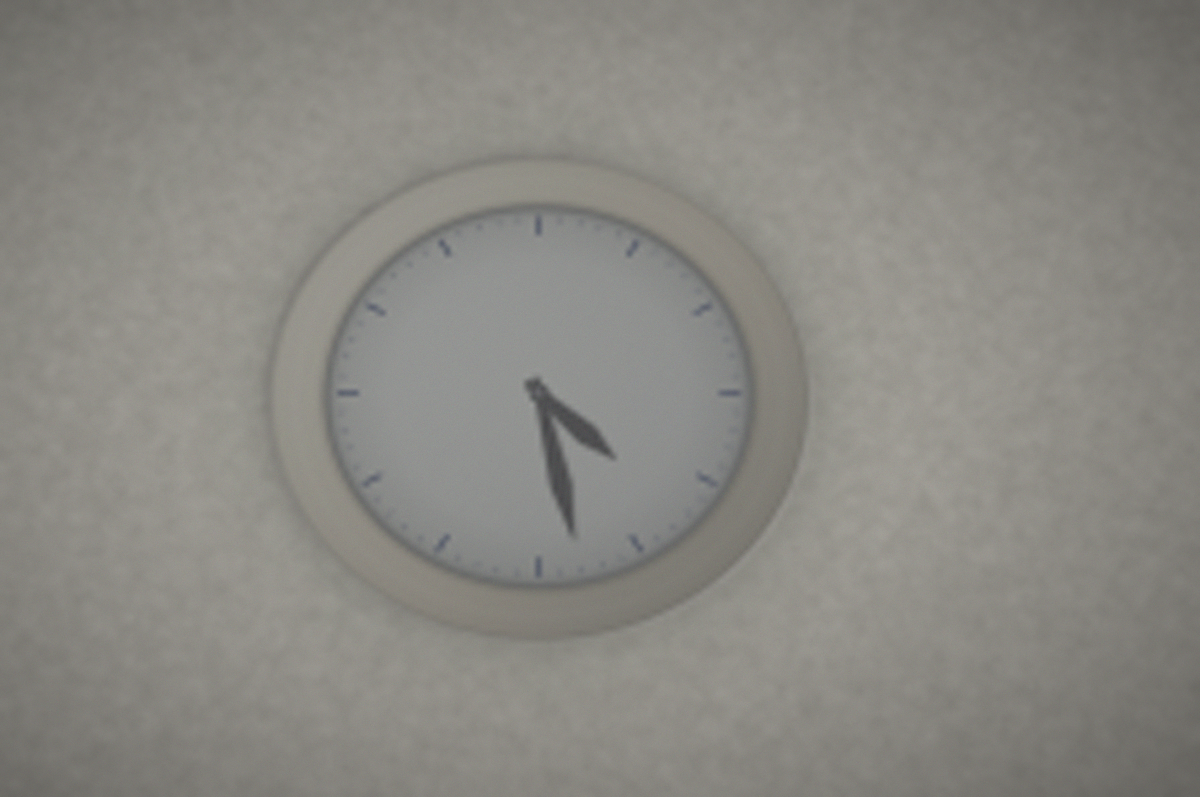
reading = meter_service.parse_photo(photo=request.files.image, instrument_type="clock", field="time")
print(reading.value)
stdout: 4:28
